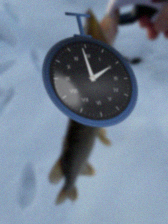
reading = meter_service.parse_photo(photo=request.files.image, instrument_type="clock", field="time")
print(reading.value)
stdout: 1:59
